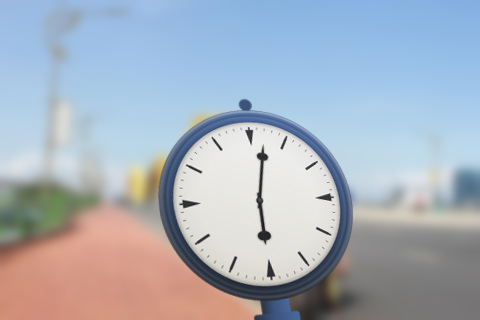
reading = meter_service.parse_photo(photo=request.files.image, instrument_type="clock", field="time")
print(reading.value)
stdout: 6:02
